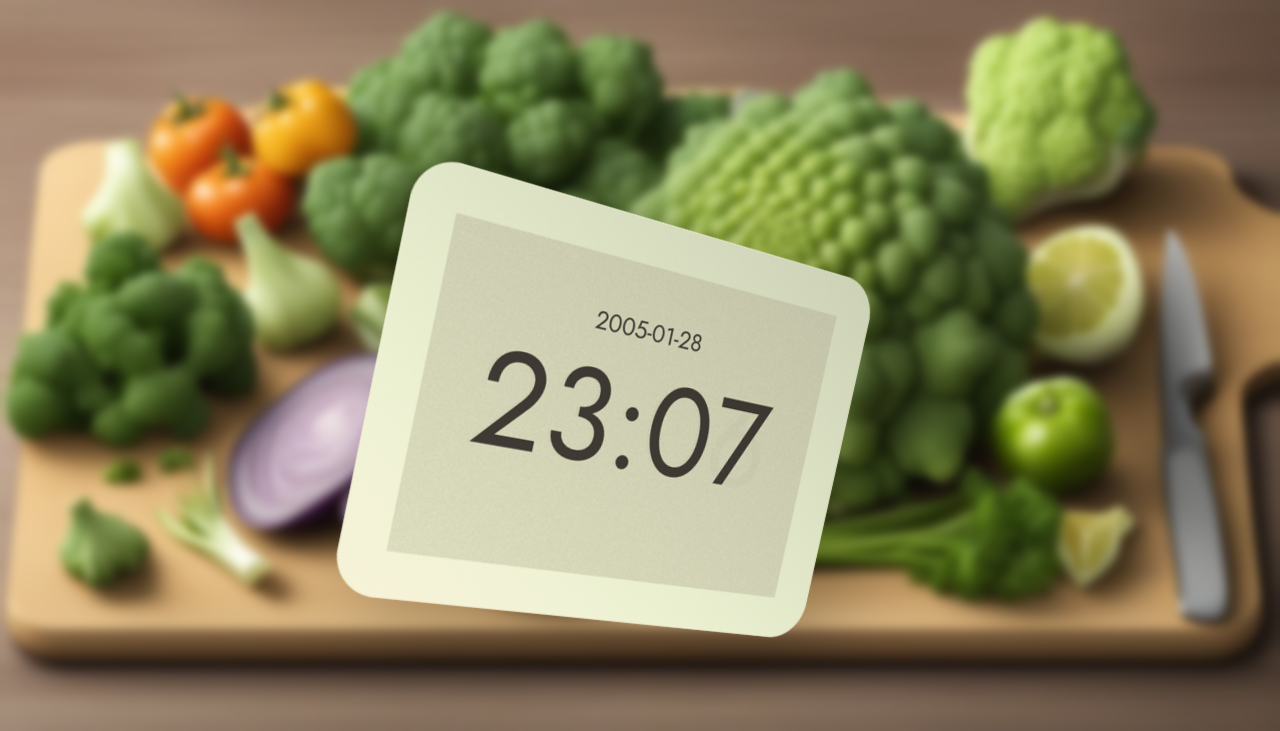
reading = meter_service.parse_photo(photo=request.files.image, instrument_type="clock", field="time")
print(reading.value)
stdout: 23:07
